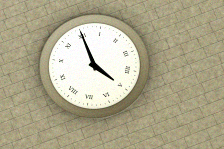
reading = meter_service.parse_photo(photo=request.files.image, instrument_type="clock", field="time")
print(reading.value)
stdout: 5:00
